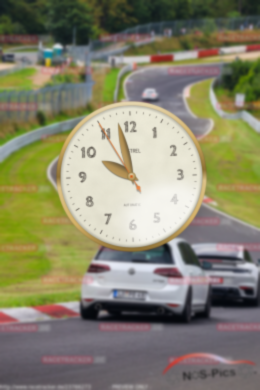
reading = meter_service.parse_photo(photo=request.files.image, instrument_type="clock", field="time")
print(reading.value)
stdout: 9:57:55
